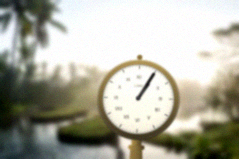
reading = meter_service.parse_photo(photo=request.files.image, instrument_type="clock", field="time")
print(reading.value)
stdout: 1:05
